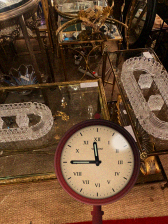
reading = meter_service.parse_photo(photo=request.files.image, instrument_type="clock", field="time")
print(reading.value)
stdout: 11:45
